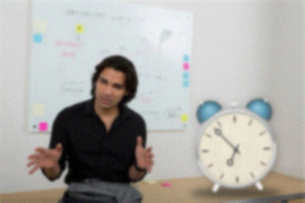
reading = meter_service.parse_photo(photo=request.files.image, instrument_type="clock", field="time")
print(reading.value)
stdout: 6:53
